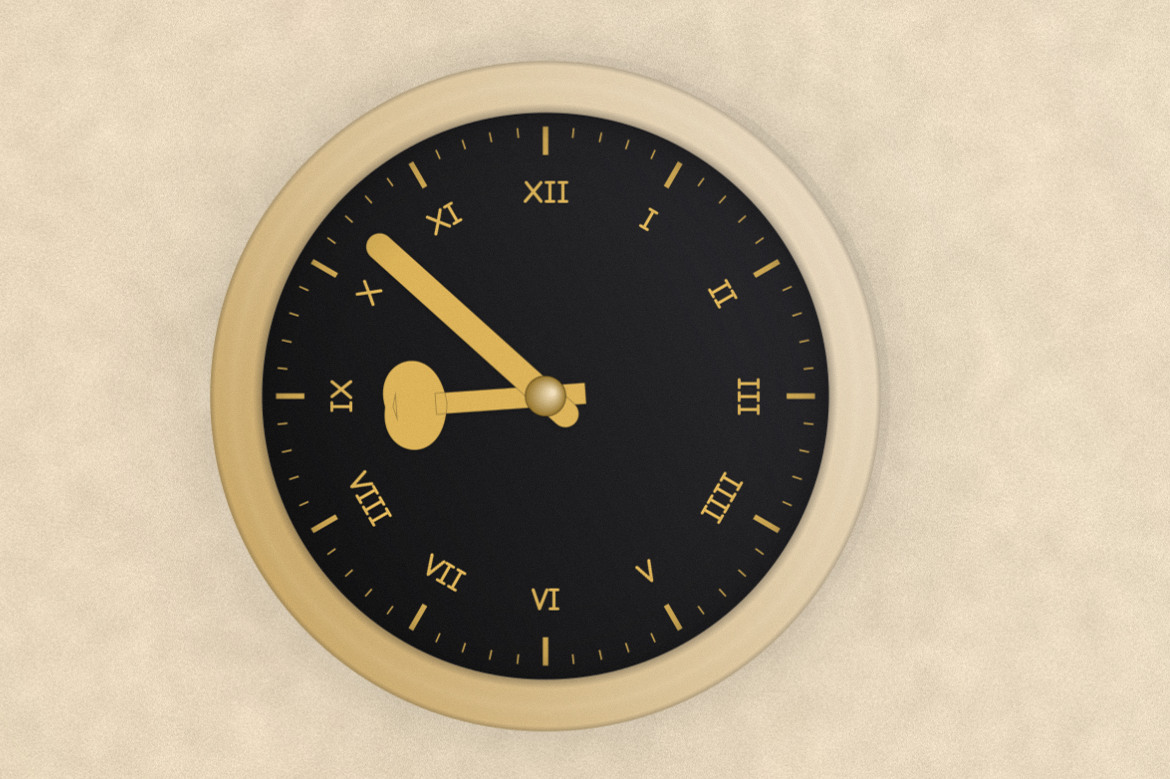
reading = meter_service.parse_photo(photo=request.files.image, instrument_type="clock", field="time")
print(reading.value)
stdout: 8:52
